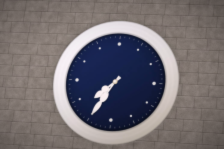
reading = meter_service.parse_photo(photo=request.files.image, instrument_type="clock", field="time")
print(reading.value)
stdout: 7:35
